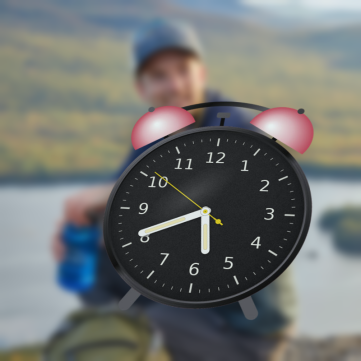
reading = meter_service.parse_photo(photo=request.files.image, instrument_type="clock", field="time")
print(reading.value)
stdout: 5:40:51
